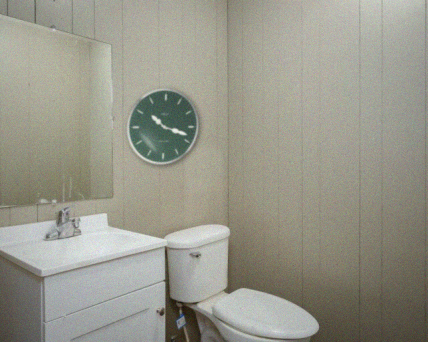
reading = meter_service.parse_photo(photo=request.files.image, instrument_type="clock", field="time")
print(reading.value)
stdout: 10:18
